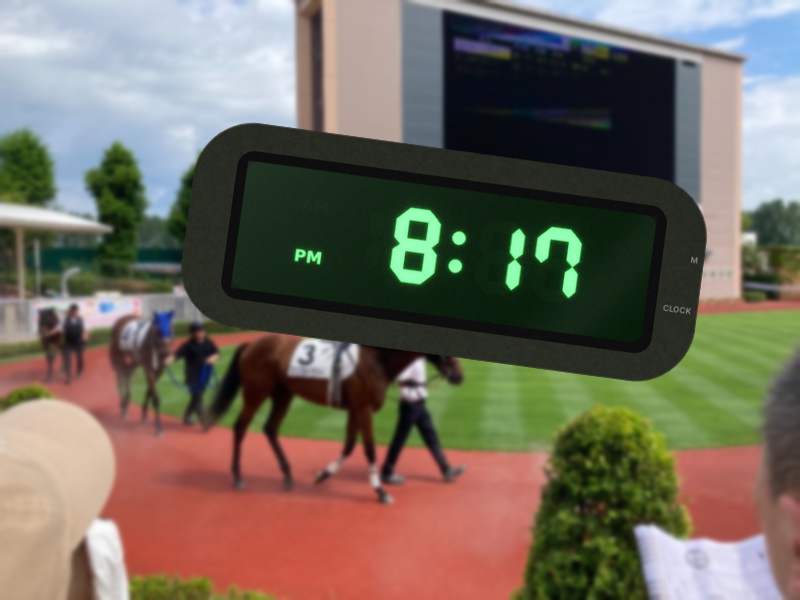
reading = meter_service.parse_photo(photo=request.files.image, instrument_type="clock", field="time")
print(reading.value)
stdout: 8:17
